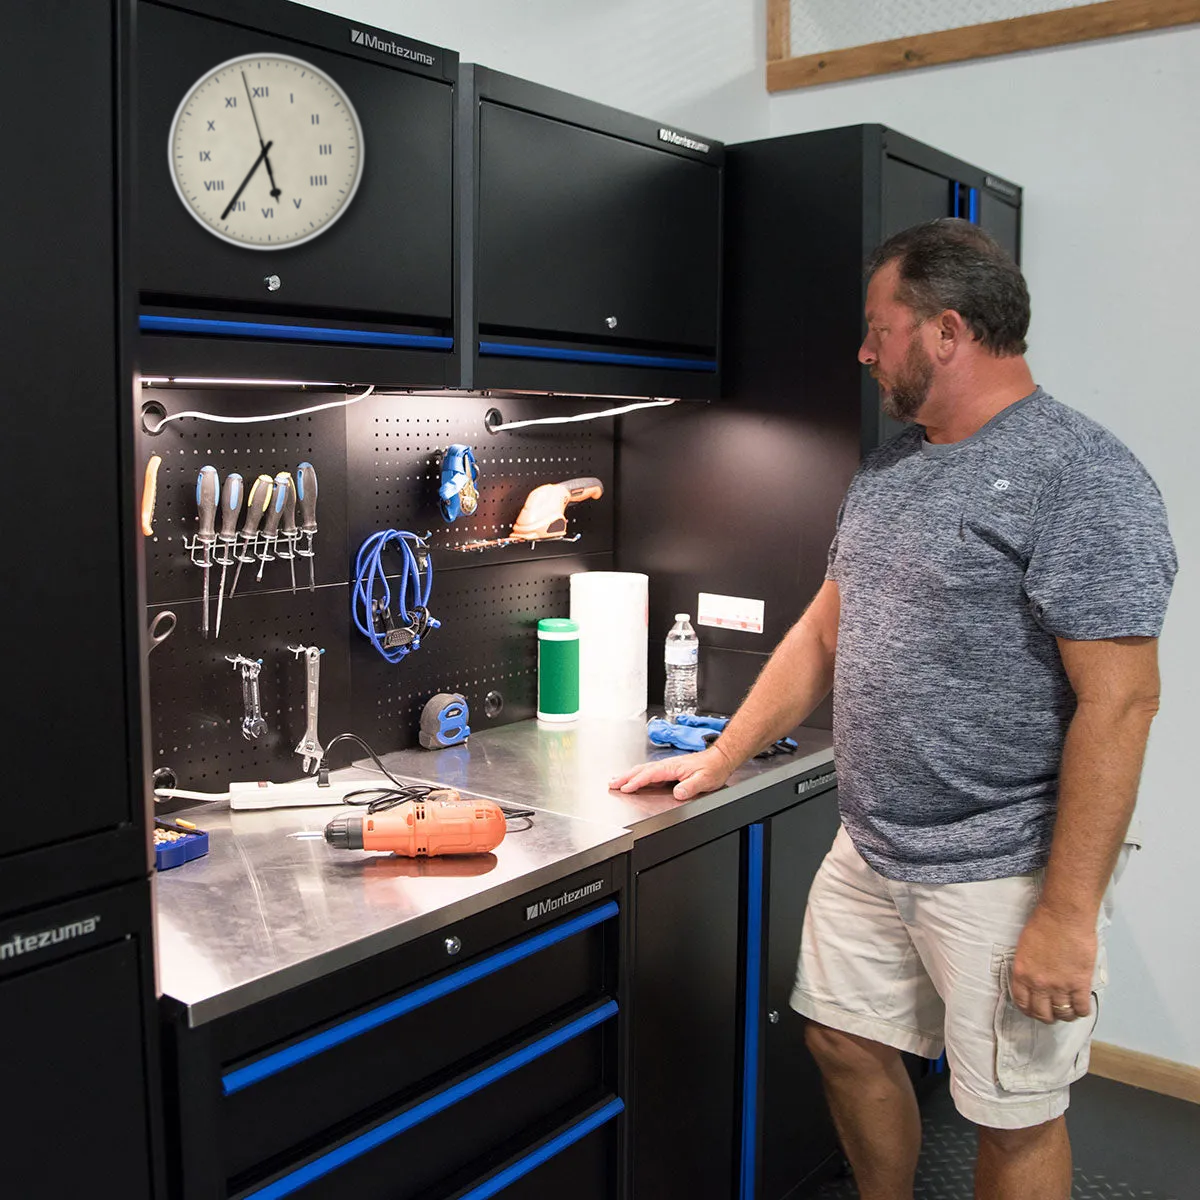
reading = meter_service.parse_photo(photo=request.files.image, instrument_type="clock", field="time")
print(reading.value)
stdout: 5:35:58
